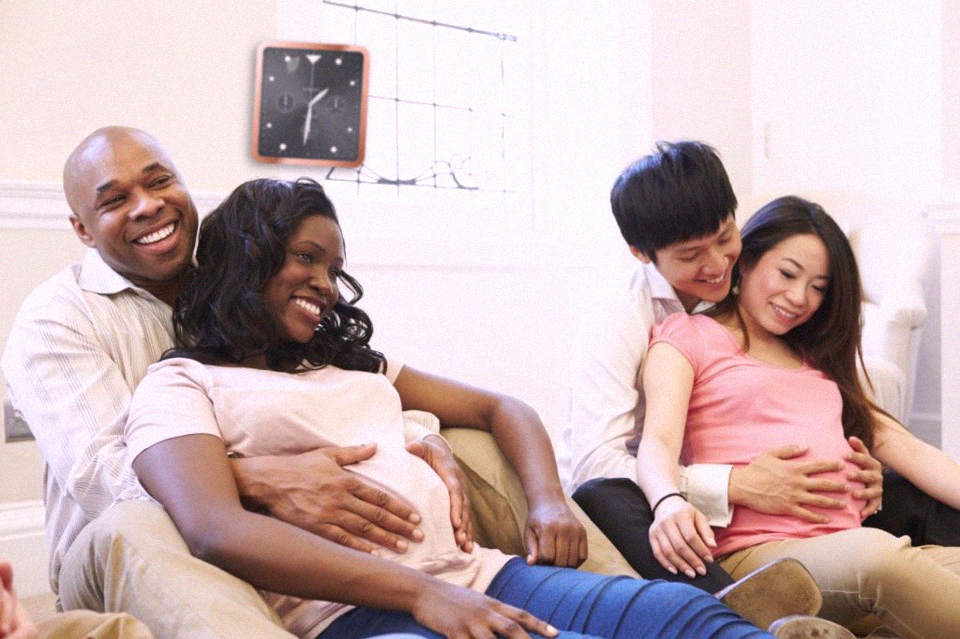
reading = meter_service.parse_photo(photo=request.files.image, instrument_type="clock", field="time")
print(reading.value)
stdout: 1:31
